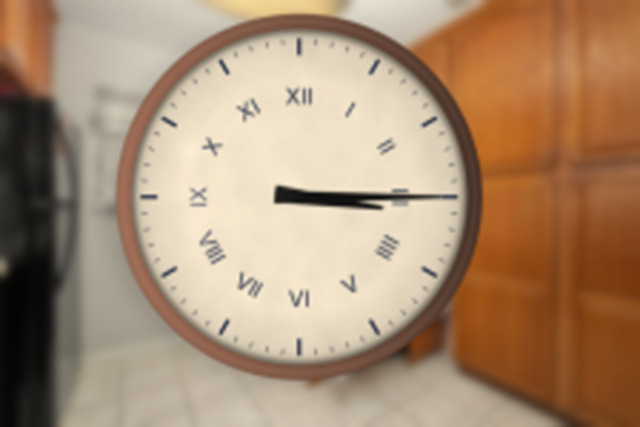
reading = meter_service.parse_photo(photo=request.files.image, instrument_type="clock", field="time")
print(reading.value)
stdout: 3:15
